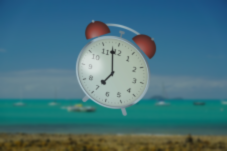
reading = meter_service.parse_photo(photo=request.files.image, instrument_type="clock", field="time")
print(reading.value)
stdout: 6:58
